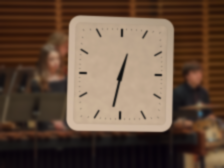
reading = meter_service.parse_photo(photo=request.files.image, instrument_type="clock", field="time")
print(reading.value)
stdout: 12:32
